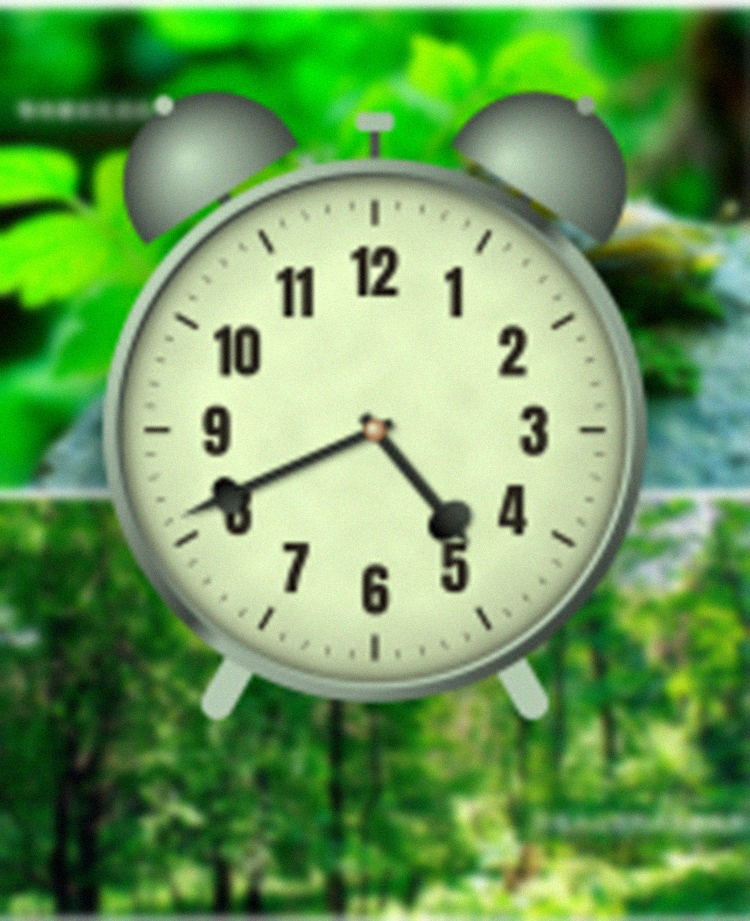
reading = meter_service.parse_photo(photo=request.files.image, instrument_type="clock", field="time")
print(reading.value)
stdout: 4:41
